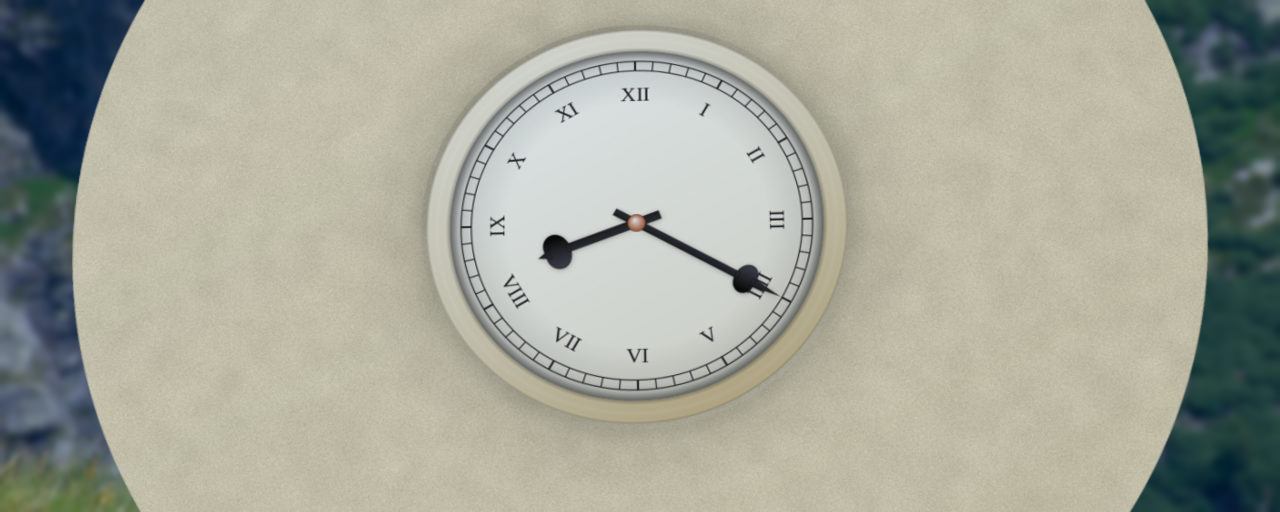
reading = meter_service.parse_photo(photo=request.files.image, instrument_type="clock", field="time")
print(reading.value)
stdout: 8:20
